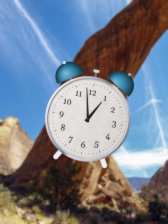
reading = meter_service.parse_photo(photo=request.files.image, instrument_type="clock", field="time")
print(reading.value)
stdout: 12:58
